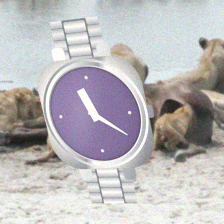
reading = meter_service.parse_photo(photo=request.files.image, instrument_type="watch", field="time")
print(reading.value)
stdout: 11:21
